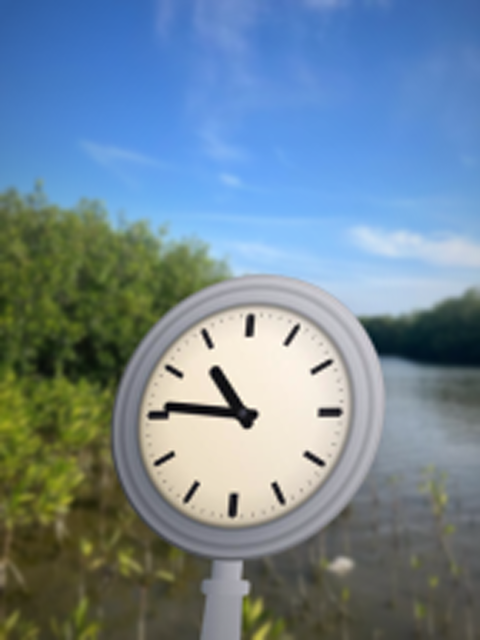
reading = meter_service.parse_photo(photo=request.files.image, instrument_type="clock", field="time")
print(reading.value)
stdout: 10:46
